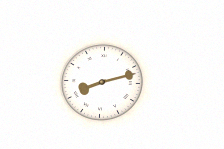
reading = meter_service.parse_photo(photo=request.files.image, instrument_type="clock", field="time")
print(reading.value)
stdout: 8:12
